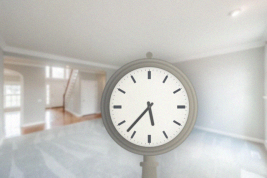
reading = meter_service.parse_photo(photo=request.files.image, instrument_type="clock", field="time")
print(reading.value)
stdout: 5:37
